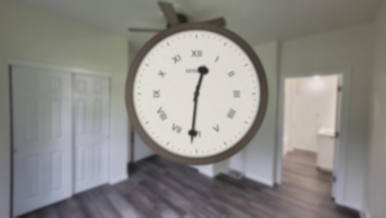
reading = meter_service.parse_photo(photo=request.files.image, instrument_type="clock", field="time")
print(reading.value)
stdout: 12:31
